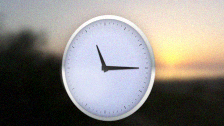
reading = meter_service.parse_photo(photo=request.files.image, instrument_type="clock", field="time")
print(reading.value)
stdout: 11:15
